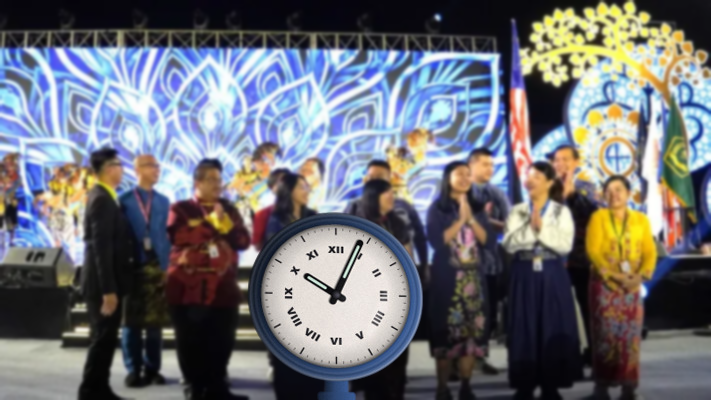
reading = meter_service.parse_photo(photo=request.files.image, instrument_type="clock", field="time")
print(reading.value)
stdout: 10:04
